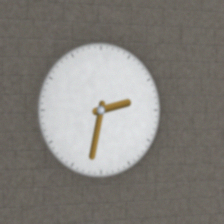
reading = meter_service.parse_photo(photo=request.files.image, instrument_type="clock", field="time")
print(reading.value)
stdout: 2:32
